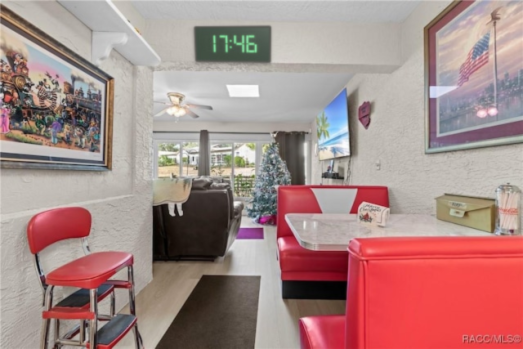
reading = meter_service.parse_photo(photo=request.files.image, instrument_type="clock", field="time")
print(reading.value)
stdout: 17:46
